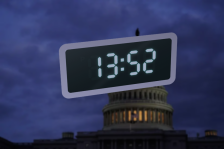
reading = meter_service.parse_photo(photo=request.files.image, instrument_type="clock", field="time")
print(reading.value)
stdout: 13:52
